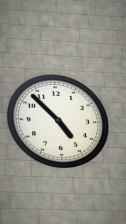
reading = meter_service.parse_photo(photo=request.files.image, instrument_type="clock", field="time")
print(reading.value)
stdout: 4:53
